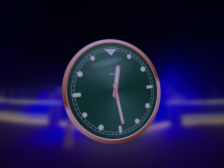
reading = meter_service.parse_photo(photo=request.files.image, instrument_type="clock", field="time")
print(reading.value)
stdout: 12:29
